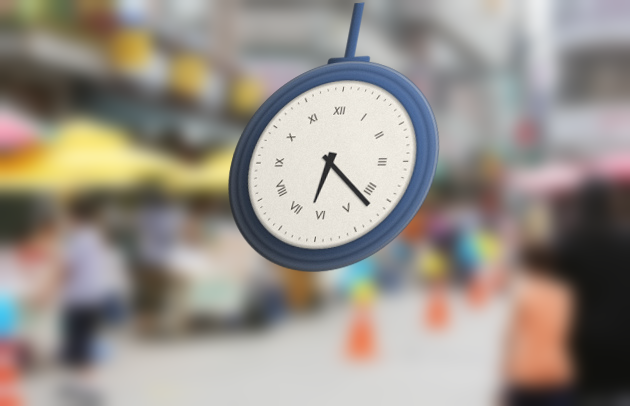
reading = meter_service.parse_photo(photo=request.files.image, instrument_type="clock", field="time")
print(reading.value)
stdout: 6:22
